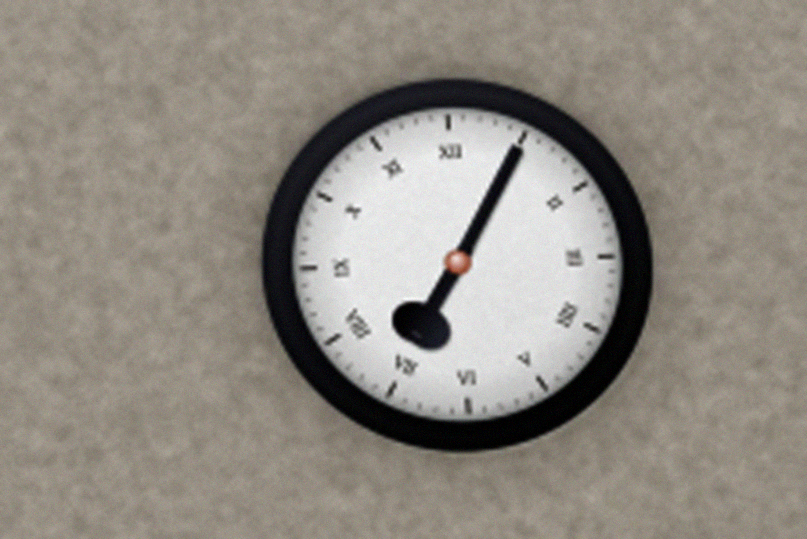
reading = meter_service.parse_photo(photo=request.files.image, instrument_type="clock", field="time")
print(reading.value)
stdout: 7:05
